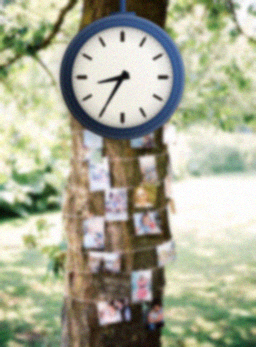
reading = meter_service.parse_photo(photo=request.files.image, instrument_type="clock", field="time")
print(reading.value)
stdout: 8:35
